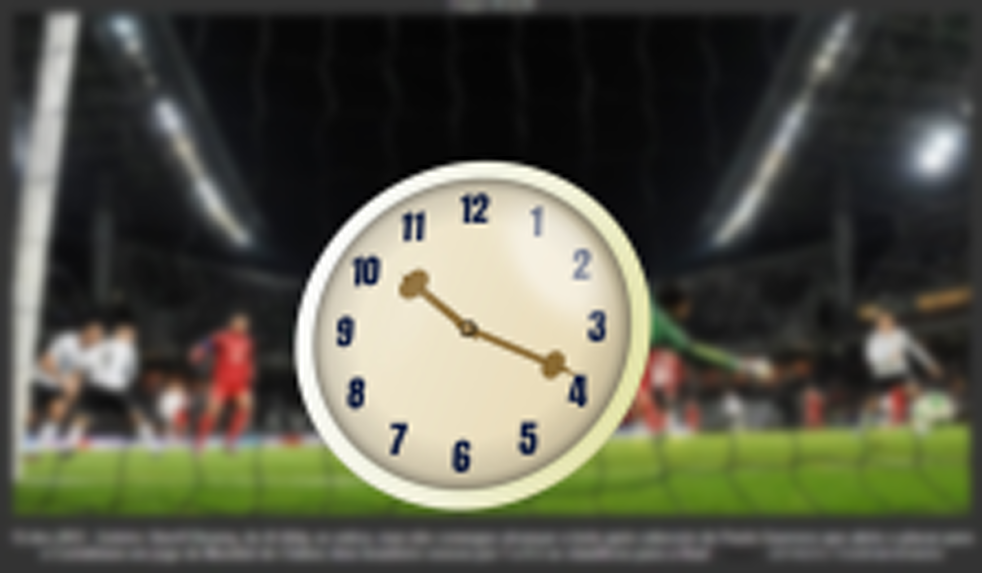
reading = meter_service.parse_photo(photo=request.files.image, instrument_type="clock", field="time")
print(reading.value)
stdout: 10:19
